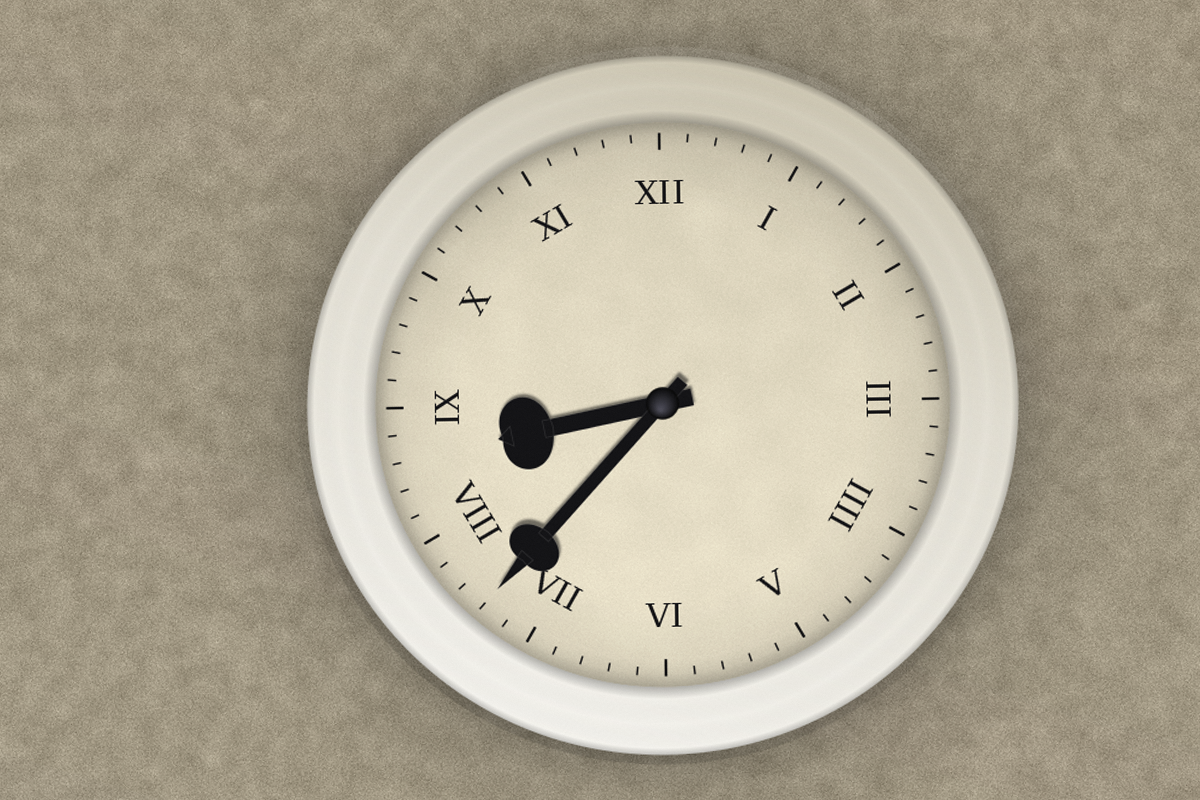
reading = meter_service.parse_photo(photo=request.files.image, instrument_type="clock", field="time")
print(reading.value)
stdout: 8:37
